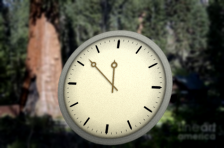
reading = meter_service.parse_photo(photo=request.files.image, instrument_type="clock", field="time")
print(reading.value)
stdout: 11:52
